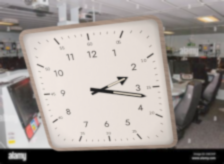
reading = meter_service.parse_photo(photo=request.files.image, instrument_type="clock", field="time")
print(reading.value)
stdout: 2:17
